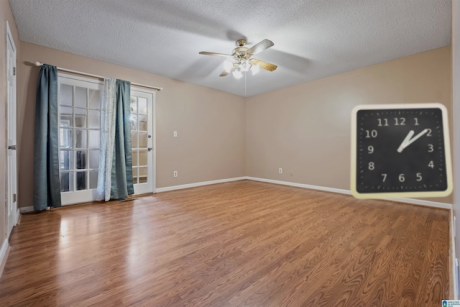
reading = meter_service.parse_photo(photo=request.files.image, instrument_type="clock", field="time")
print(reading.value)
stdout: 1:09
